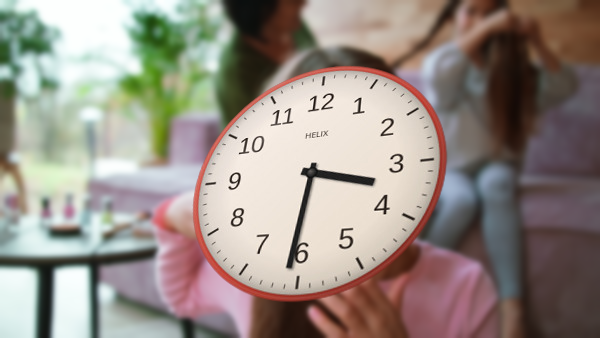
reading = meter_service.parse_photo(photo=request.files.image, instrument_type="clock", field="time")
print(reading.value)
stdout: 3:31
